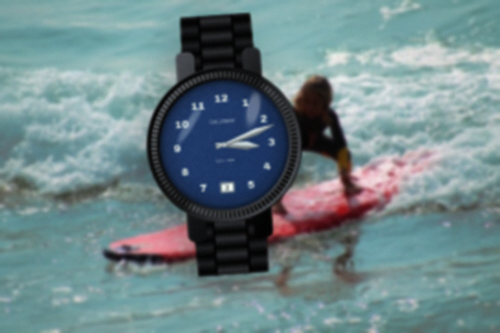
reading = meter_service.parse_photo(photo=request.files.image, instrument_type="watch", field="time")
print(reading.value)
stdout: 3:12
